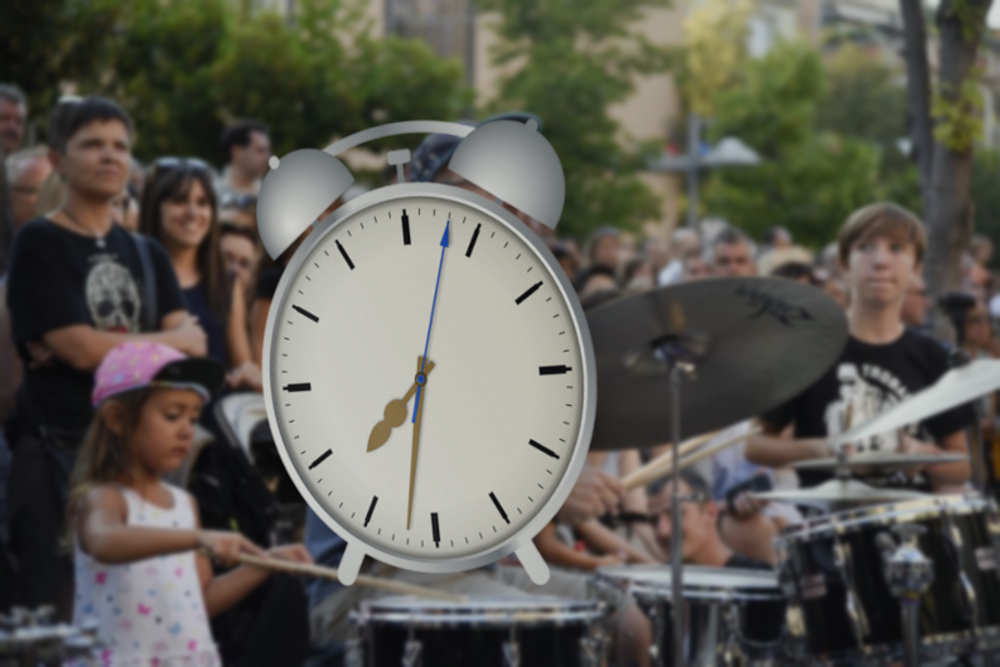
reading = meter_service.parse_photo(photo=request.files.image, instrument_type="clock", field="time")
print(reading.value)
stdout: 7:32:03
